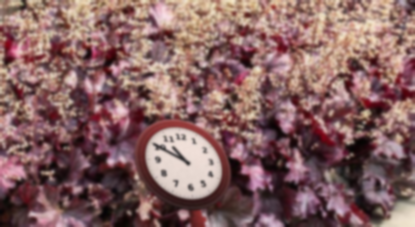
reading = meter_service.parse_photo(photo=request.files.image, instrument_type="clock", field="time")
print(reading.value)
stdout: 10:50
